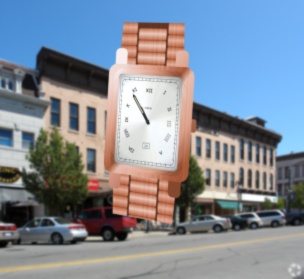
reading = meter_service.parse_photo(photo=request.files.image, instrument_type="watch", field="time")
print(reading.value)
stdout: 10:54
